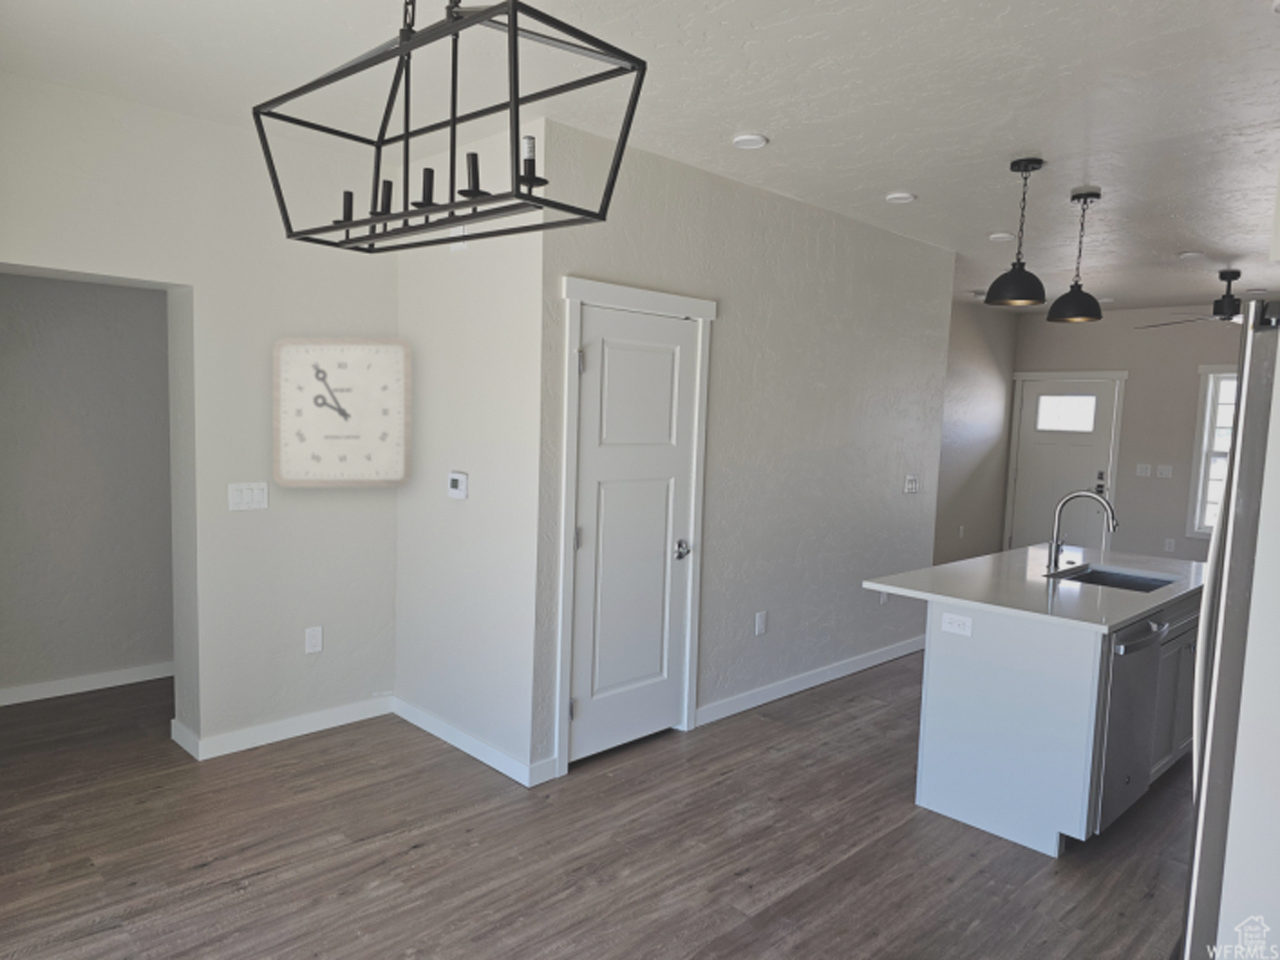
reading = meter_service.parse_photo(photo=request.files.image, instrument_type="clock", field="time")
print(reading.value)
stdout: 9:55
